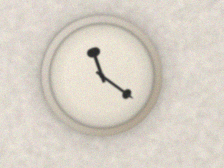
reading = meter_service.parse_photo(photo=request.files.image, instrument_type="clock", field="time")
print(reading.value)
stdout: 11:21
